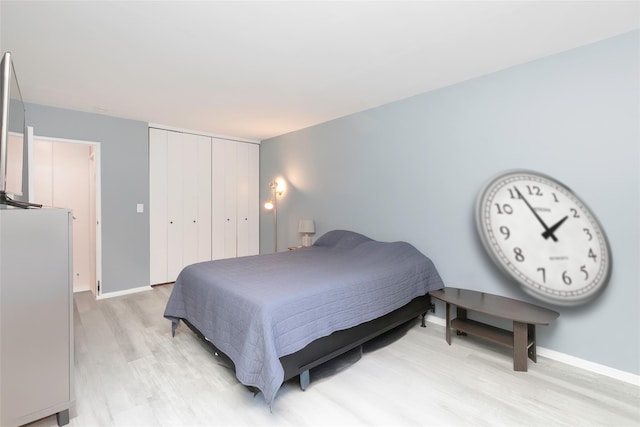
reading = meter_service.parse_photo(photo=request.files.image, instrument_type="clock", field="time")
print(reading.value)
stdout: 1:56
